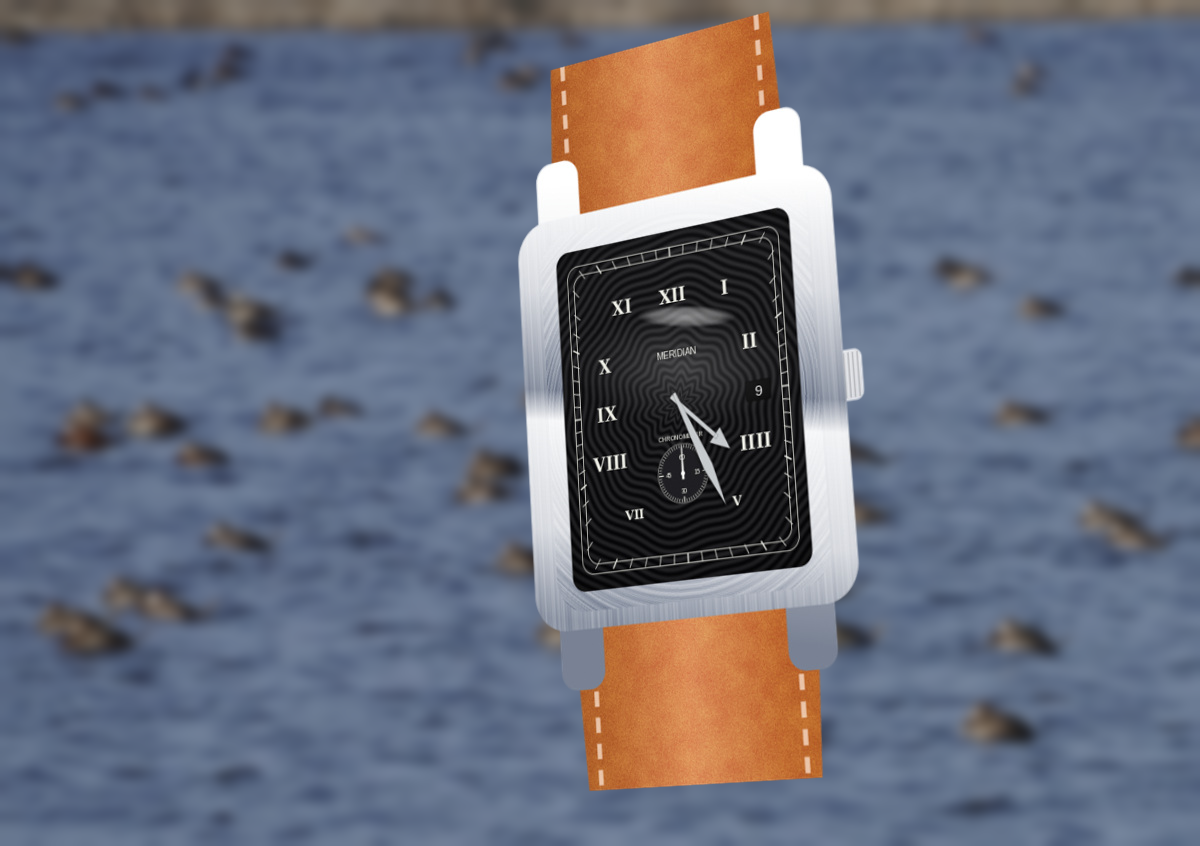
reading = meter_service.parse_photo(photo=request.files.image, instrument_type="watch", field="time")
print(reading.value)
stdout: 4:26
